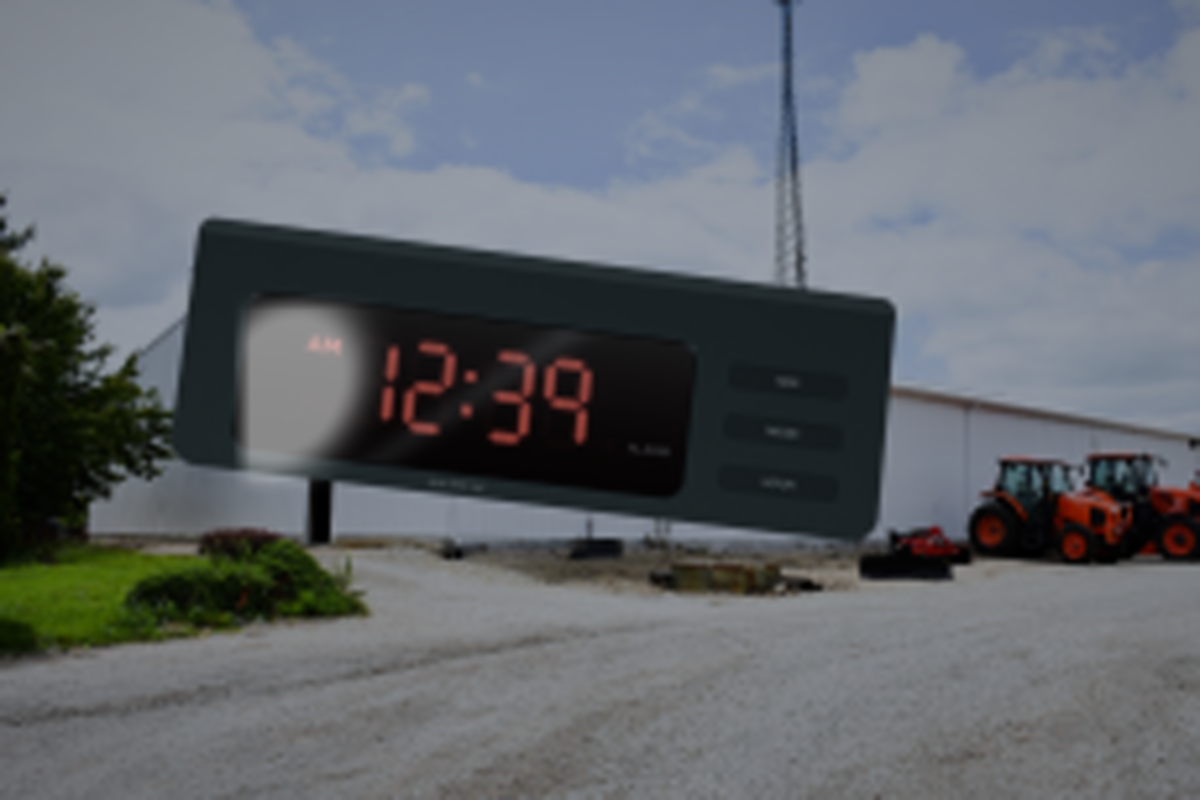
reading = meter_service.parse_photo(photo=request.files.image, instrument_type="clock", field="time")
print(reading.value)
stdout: 12:39
